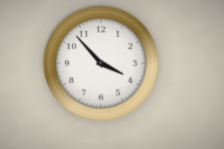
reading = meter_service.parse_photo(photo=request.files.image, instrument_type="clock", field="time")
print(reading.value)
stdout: 3:53
